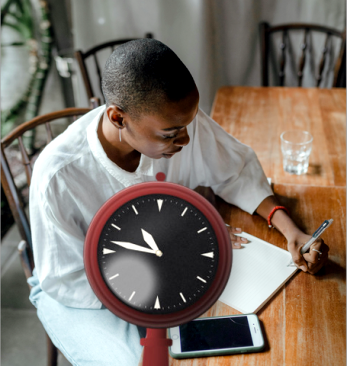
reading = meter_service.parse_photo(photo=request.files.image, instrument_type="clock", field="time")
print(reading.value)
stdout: 10:47
